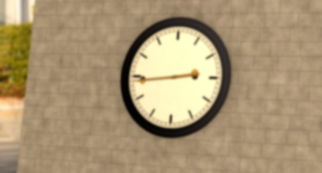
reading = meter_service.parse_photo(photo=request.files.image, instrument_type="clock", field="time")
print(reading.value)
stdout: 2:44
